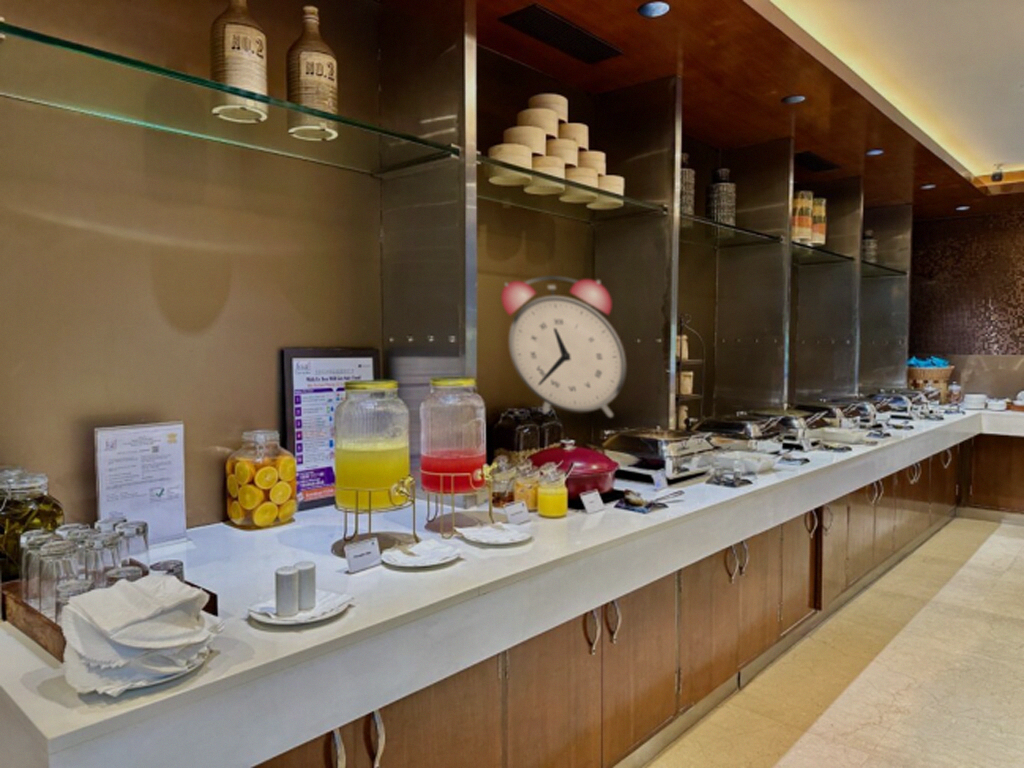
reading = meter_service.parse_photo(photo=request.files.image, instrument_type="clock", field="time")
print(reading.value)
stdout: 11:38
